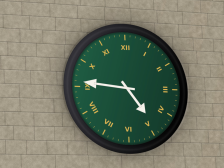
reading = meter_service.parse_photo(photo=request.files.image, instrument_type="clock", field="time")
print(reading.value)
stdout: 4:46
